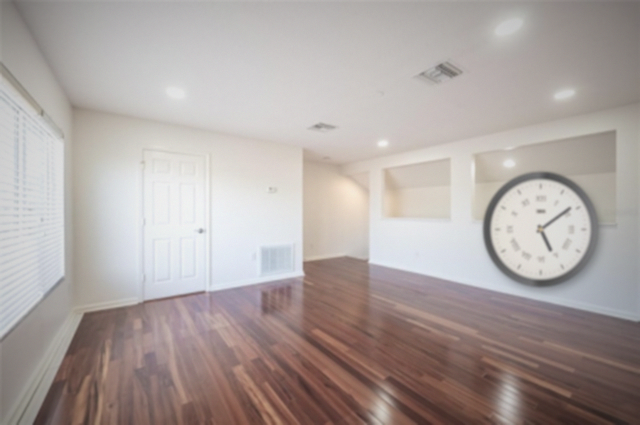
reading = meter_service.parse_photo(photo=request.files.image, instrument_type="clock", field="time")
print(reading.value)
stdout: 5:09
